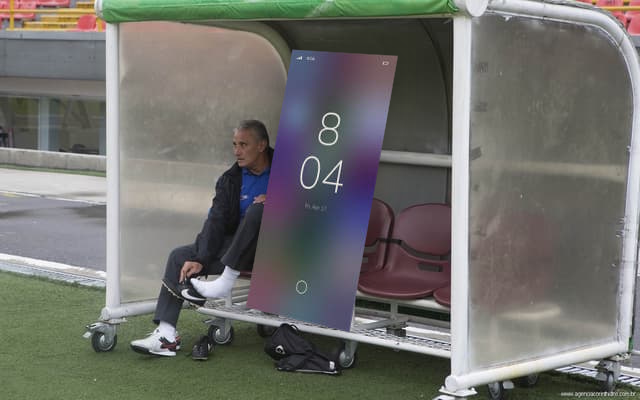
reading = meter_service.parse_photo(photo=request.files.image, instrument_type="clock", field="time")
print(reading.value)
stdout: 8:04
